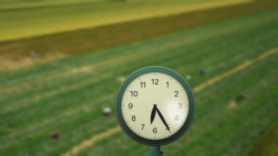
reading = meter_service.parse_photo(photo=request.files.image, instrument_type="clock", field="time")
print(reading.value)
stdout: 6:25
